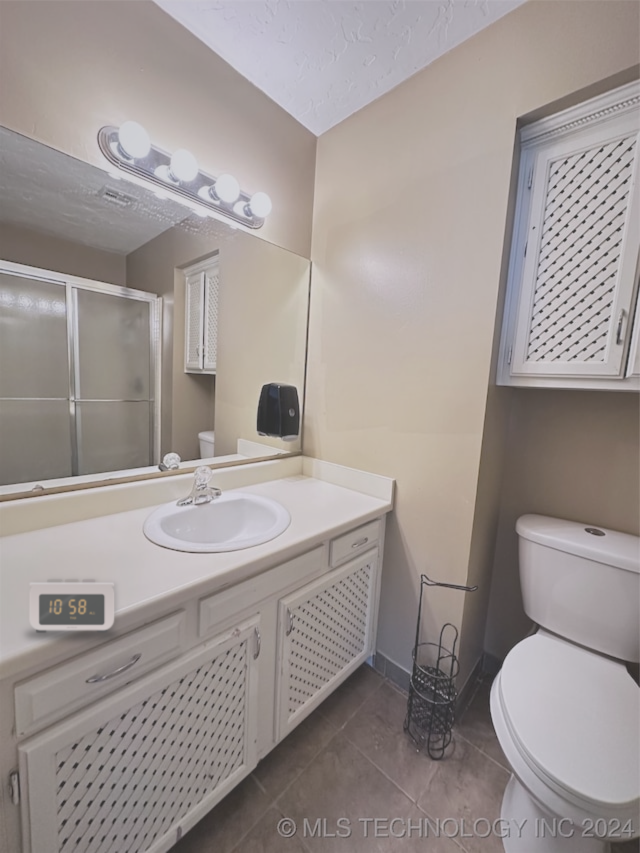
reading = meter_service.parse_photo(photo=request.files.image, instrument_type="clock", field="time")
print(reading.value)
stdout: 10:58
